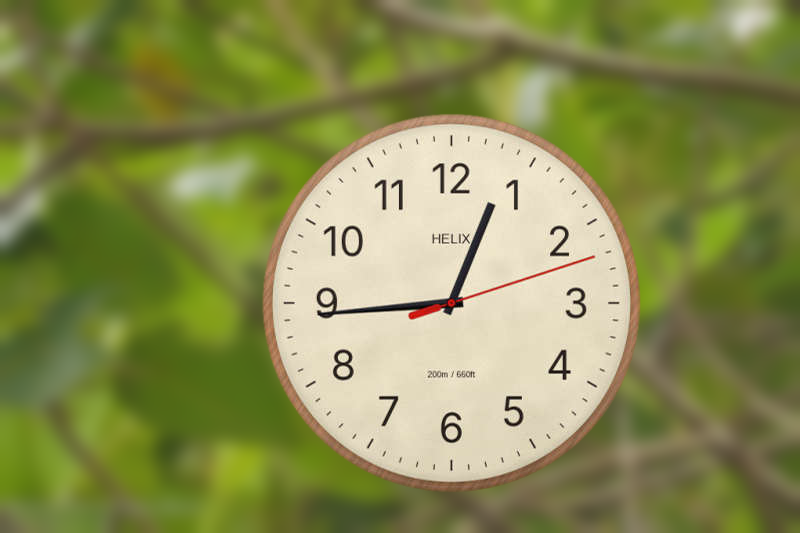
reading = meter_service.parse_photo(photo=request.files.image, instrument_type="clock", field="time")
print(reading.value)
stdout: 12:44:12
